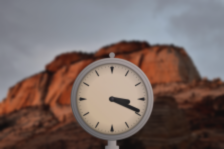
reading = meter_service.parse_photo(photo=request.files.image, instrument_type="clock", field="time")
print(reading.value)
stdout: 3:19
